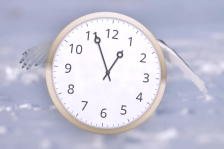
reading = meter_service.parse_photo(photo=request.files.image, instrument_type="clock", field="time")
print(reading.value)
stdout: 12:56
